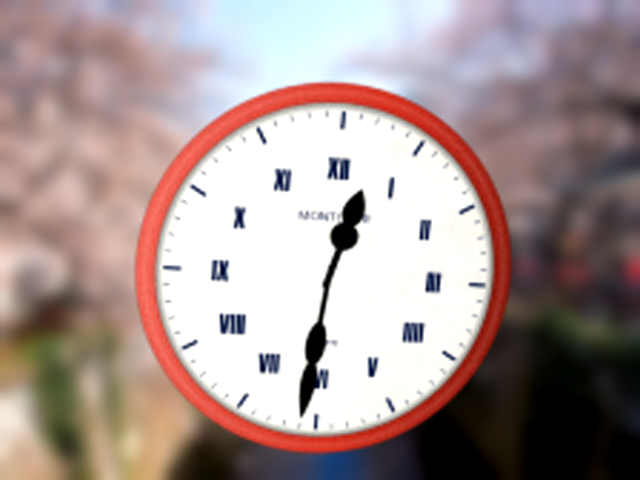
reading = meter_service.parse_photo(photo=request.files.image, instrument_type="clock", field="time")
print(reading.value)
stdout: 12:31
